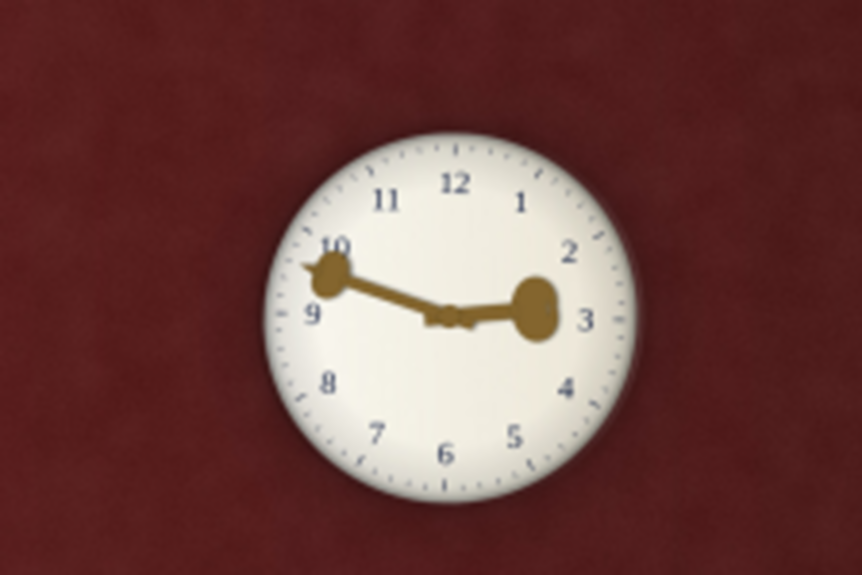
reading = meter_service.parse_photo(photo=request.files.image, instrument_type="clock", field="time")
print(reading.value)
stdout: 2:48
